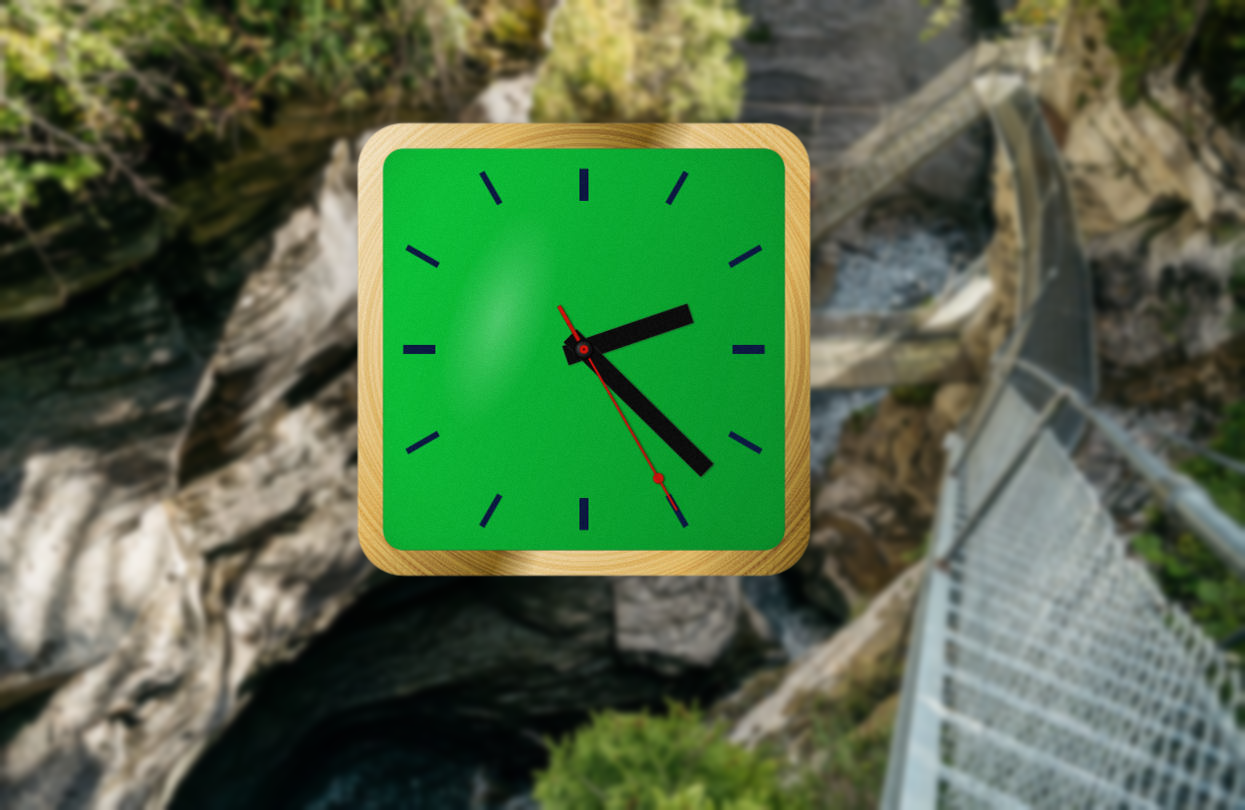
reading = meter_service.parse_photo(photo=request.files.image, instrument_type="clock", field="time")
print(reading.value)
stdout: 2:22:25
